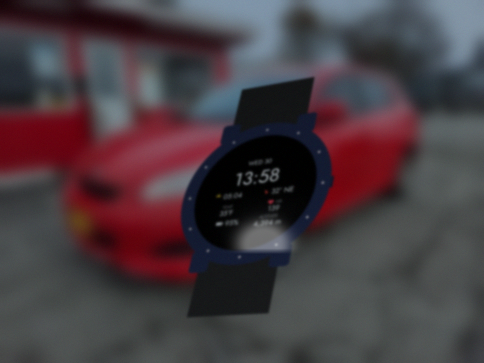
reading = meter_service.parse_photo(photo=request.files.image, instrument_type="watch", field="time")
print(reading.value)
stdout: 13:58
